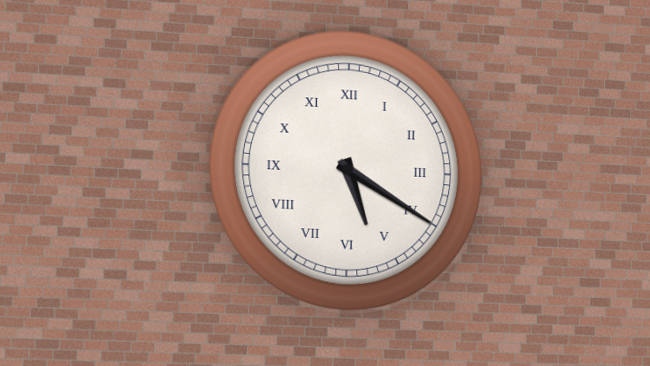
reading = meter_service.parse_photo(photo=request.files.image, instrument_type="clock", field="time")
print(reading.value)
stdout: 5:20
